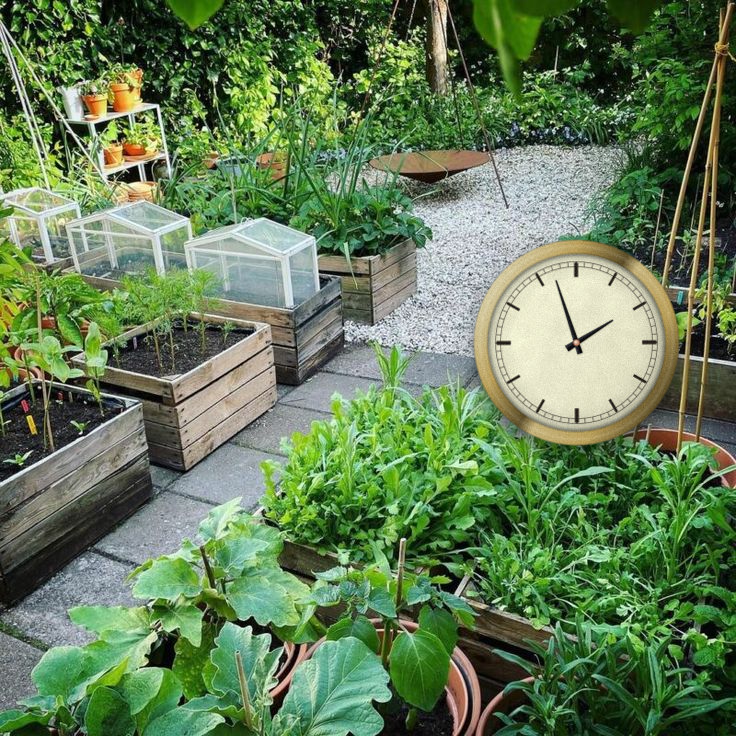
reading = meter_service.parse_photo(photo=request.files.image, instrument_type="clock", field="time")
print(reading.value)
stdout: 1:57
